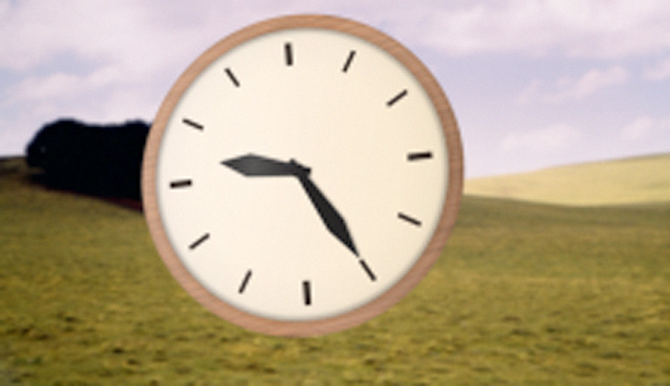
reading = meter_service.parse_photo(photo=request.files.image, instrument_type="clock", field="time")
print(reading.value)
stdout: 9:25
